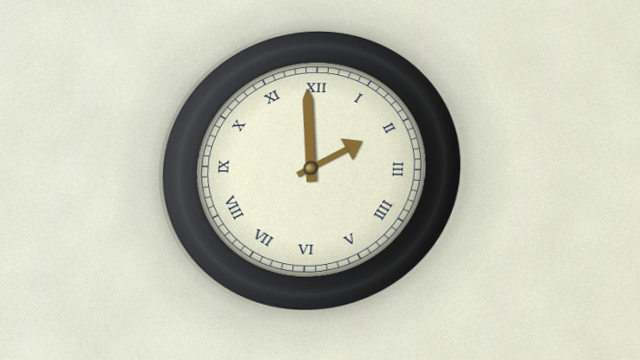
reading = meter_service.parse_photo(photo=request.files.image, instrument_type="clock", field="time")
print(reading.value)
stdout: 1:59
